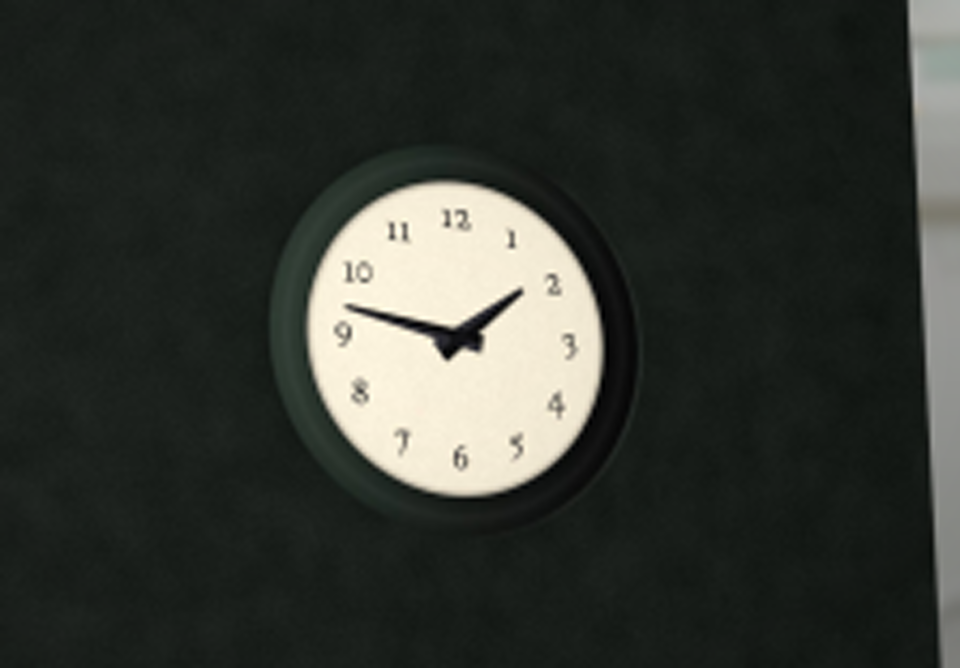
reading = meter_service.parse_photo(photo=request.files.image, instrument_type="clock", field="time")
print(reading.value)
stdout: 1:47
